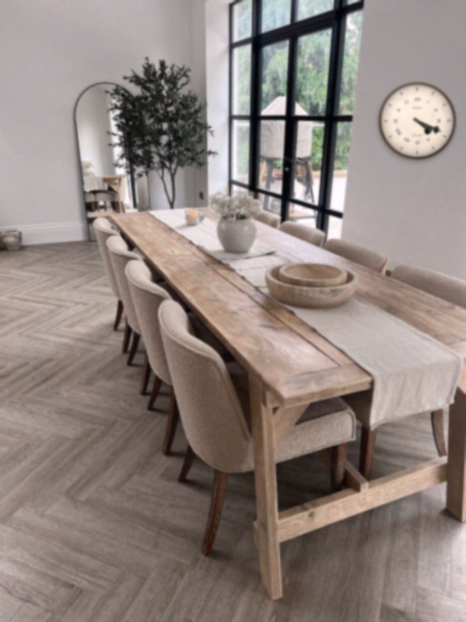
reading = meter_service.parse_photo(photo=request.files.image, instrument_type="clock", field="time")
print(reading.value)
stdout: 4:19
